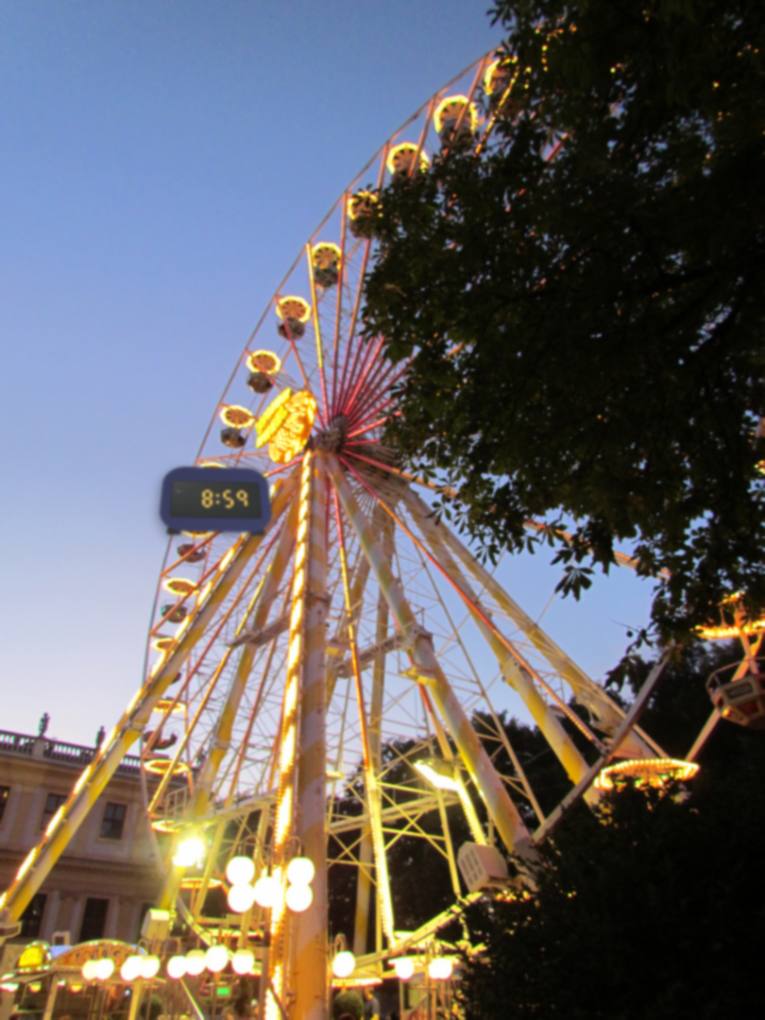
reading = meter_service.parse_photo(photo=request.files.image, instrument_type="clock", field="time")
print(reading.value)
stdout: 8:59
